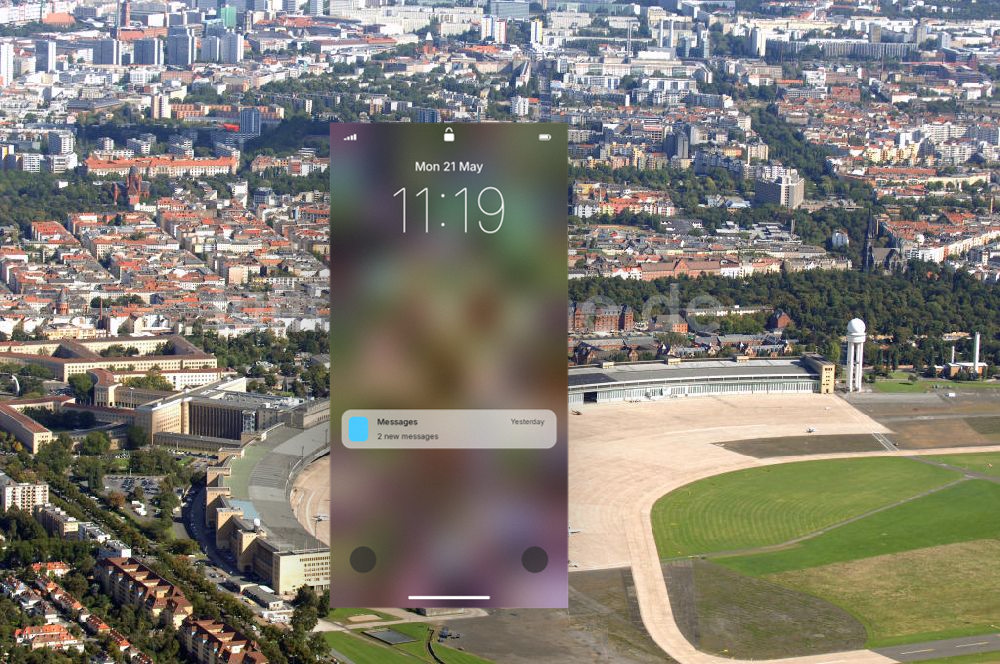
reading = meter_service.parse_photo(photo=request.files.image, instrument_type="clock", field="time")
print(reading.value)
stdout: 11:19
